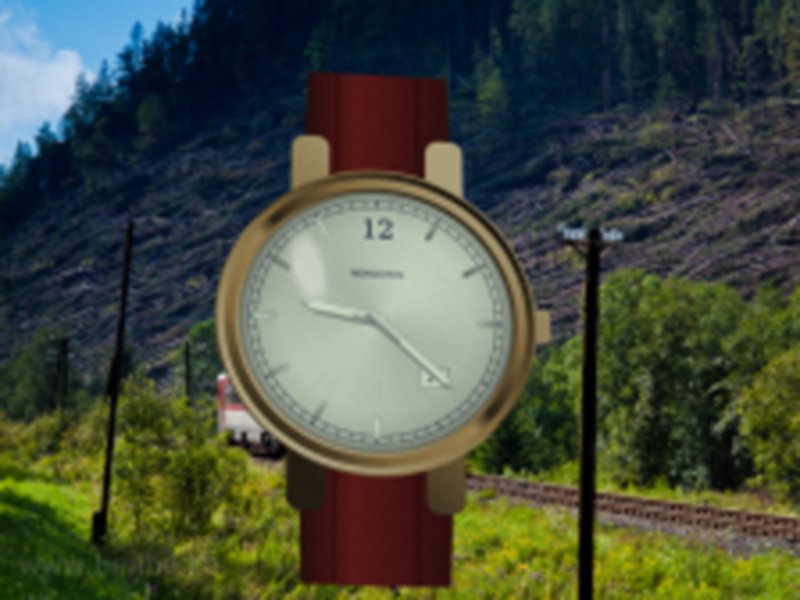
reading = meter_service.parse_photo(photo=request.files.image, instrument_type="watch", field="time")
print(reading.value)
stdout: 9:22
